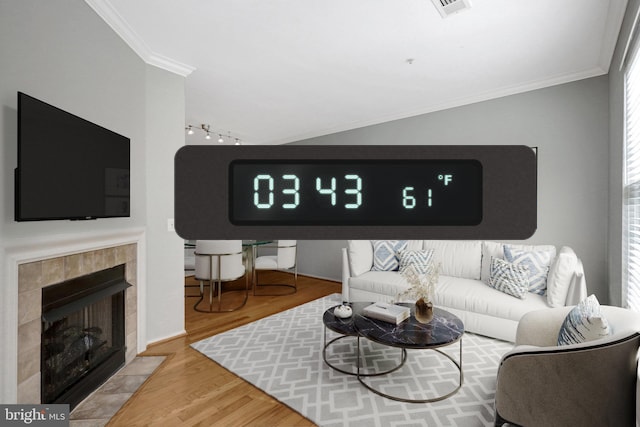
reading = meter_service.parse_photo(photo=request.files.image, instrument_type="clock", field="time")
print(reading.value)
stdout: 3:43
